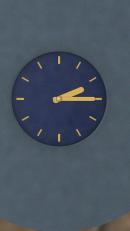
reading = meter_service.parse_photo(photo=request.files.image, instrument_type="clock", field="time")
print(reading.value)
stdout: 2:15
